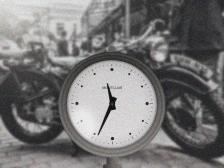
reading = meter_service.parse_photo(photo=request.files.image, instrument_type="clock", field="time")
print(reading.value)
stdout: 11:34
